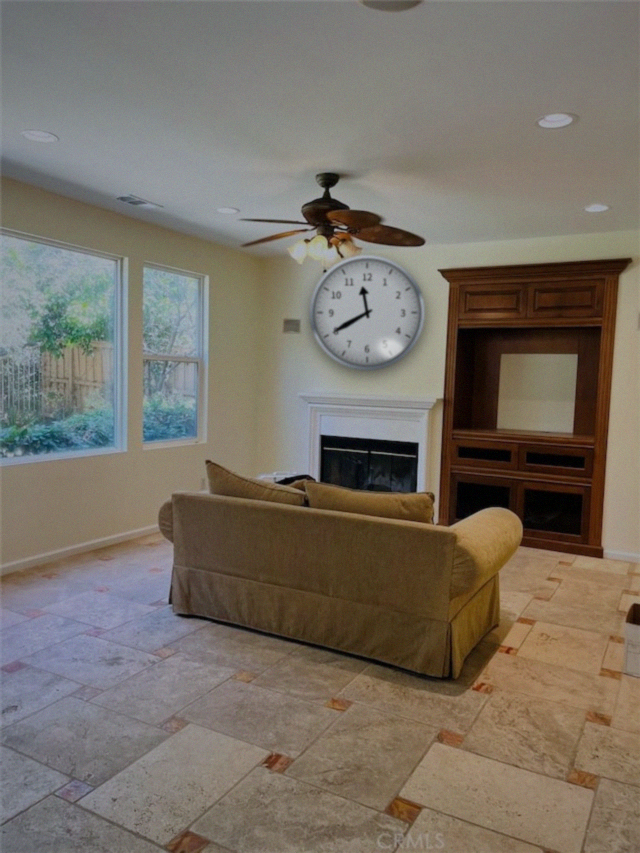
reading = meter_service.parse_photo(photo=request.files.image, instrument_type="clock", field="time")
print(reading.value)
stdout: 11:40
